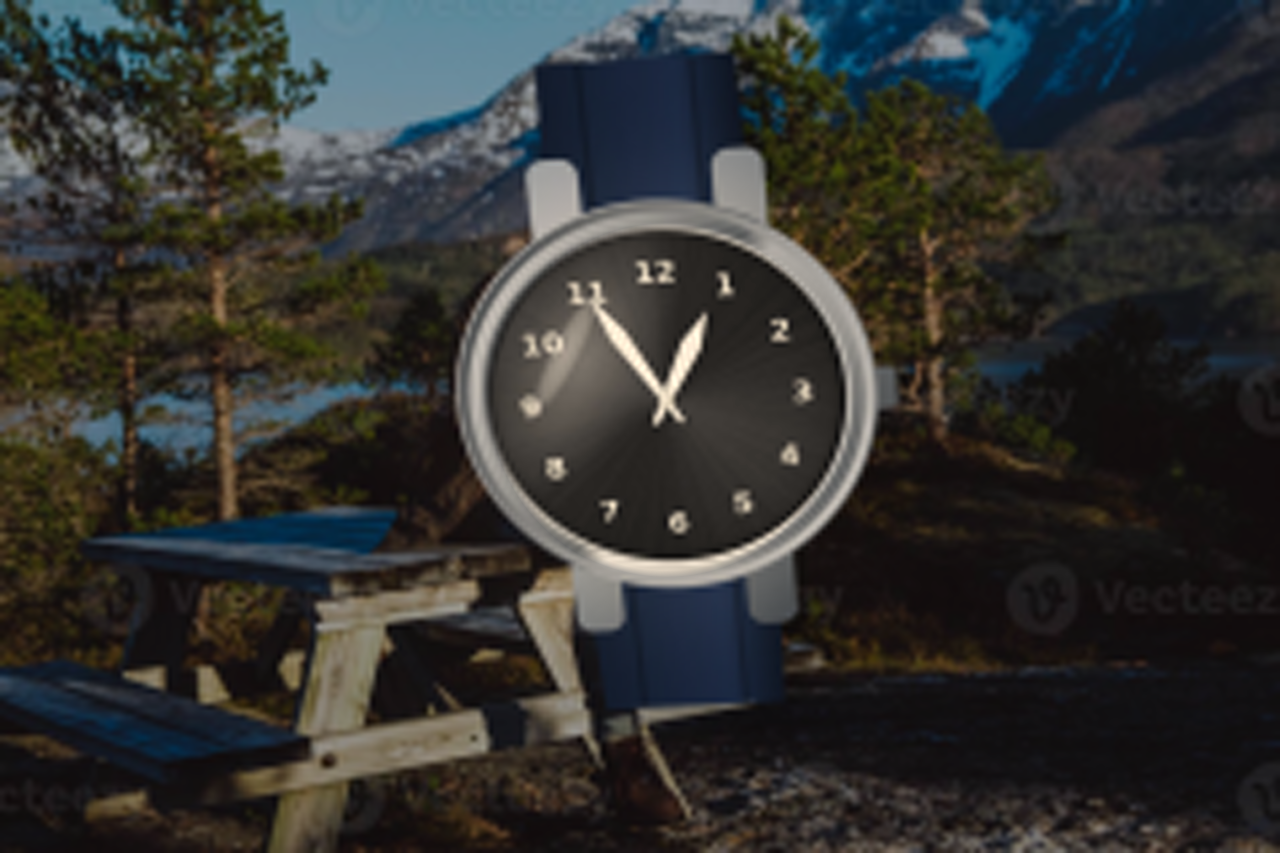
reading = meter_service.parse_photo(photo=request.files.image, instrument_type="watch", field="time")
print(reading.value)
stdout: 12:55
